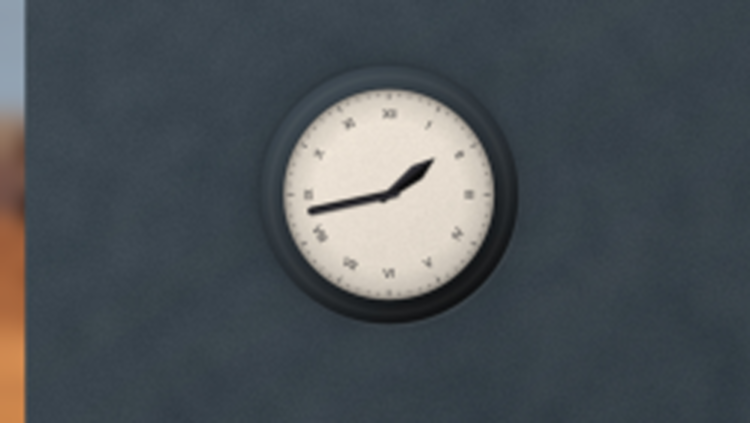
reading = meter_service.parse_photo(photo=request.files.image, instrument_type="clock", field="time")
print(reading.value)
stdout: 1:43
